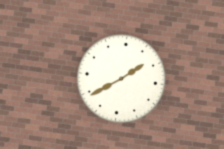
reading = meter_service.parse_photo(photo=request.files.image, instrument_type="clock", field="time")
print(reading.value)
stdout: 1:39
